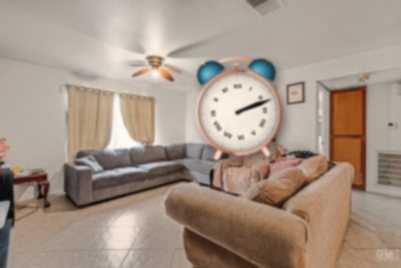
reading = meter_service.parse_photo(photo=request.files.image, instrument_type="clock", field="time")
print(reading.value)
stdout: 2:12
